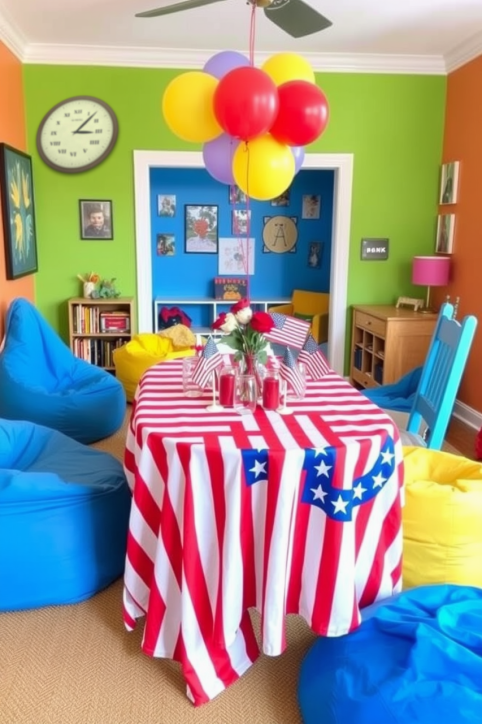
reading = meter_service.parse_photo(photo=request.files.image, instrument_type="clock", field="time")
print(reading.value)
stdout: 3:07
